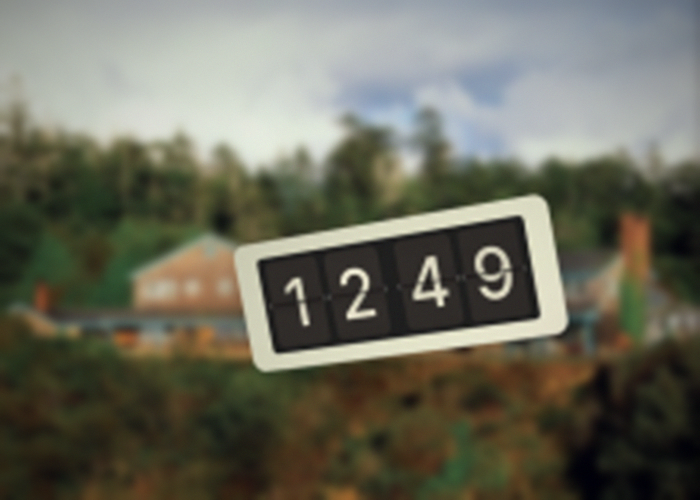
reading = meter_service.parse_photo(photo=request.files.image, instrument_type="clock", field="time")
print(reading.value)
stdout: 12:49
